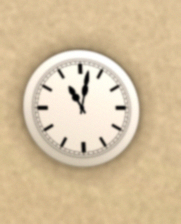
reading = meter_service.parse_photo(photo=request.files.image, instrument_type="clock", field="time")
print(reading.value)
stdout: 11:02
